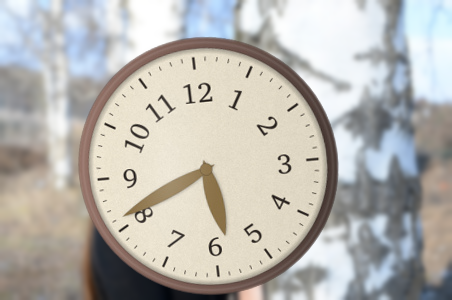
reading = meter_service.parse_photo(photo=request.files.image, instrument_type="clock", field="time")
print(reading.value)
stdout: 5:41
